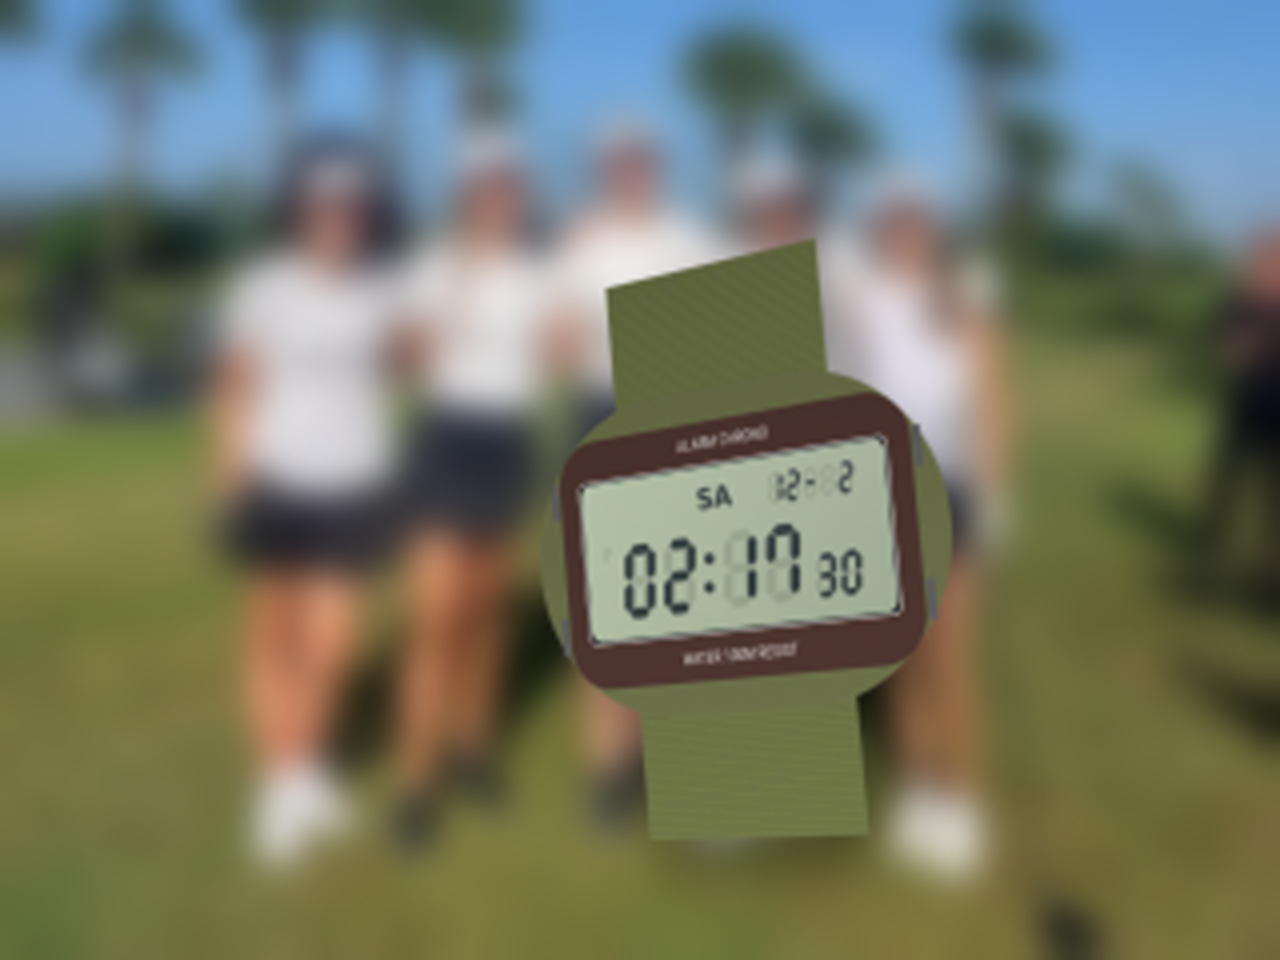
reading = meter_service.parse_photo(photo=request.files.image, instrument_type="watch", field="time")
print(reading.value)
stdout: 2:17:30
